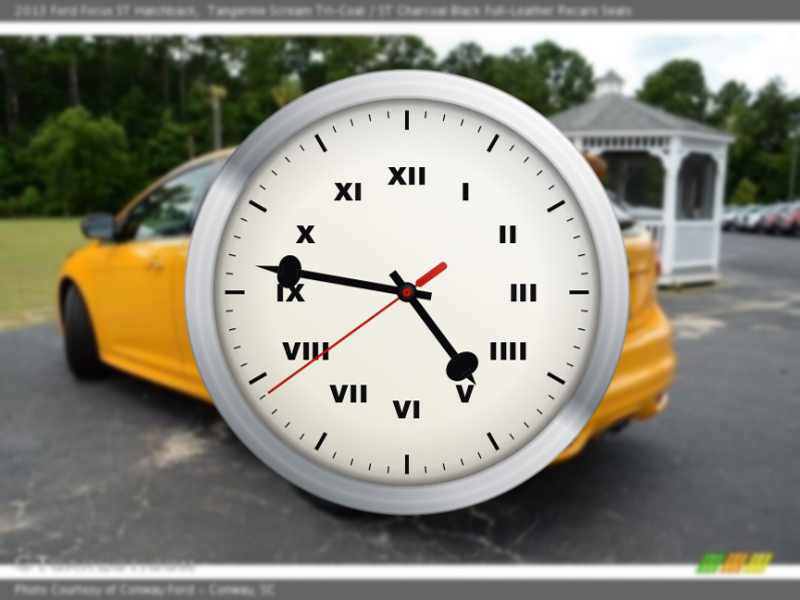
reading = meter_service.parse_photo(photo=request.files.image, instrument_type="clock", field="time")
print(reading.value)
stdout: 4:46:39
